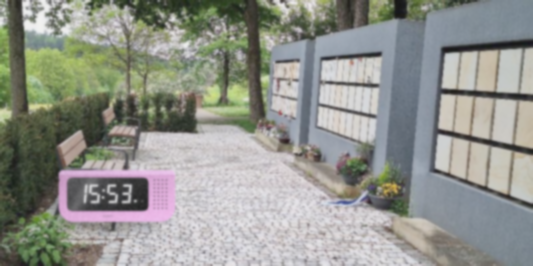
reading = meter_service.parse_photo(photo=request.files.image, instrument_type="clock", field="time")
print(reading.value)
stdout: 15:53
